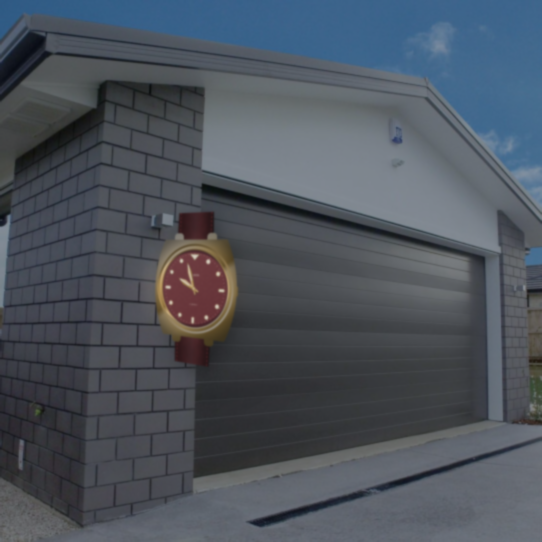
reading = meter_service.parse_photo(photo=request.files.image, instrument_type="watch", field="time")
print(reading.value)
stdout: 9:57
